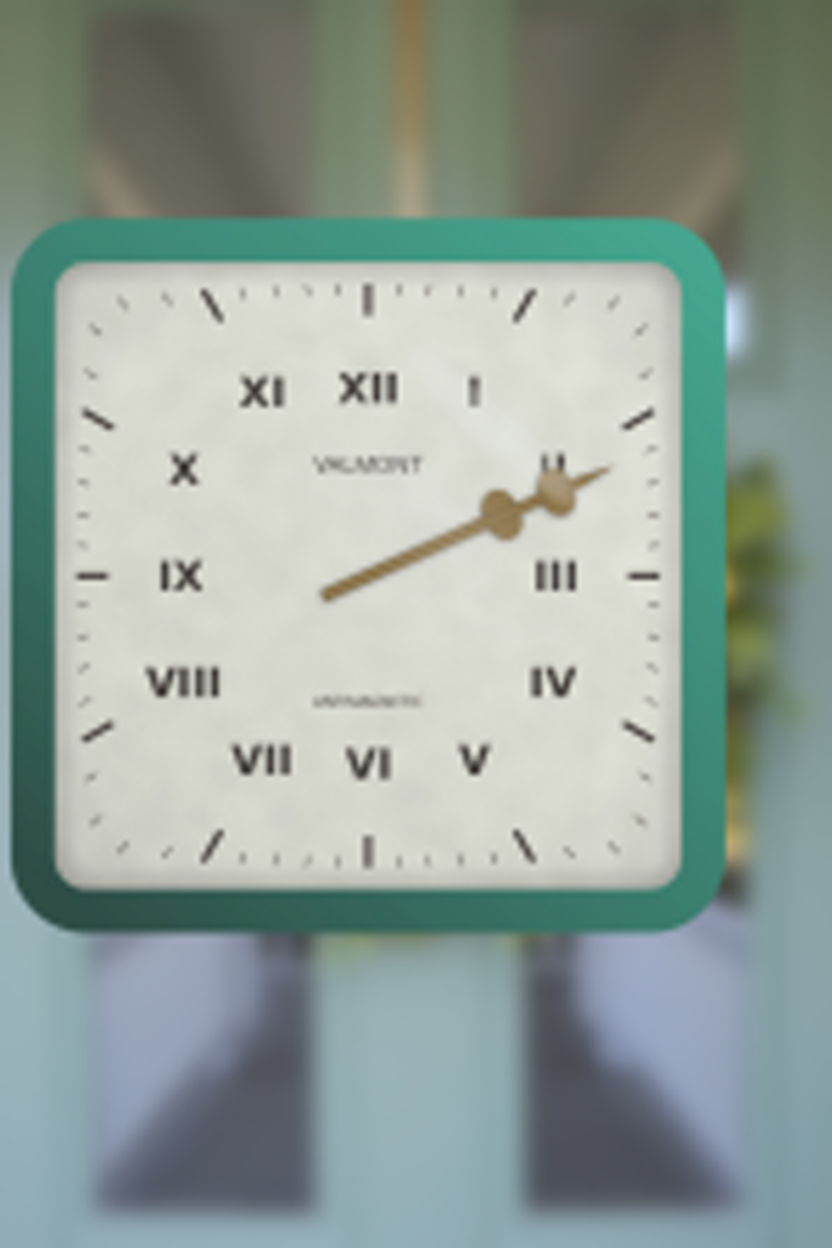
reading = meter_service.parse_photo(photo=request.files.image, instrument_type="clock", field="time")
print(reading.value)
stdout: 2:11
